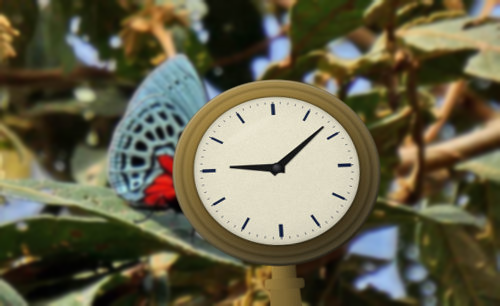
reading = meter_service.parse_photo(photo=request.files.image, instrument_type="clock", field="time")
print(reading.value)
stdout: 9:08
